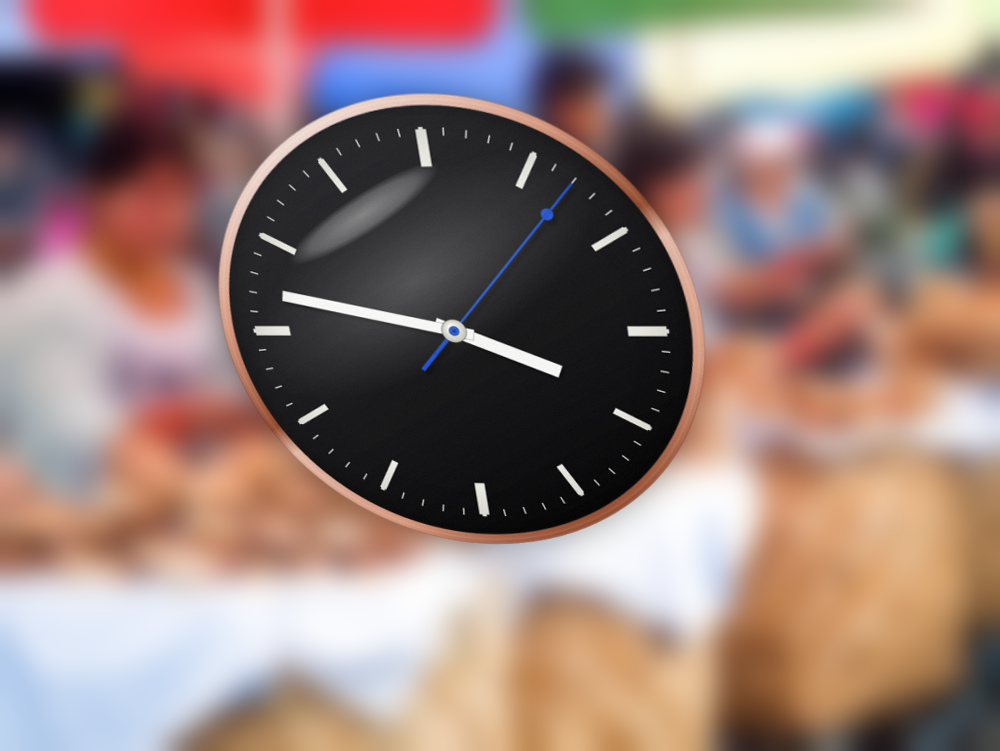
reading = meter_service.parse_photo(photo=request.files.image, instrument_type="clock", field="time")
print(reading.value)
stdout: 3:47:07
